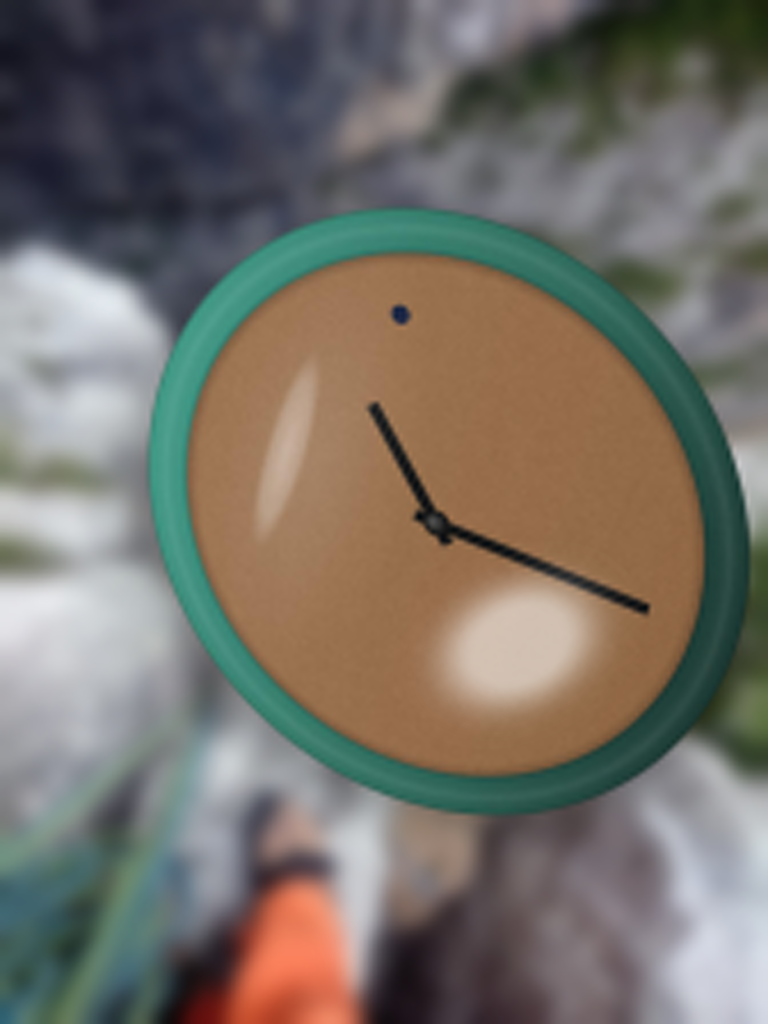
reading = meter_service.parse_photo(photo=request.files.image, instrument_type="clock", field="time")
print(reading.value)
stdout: 11:19
